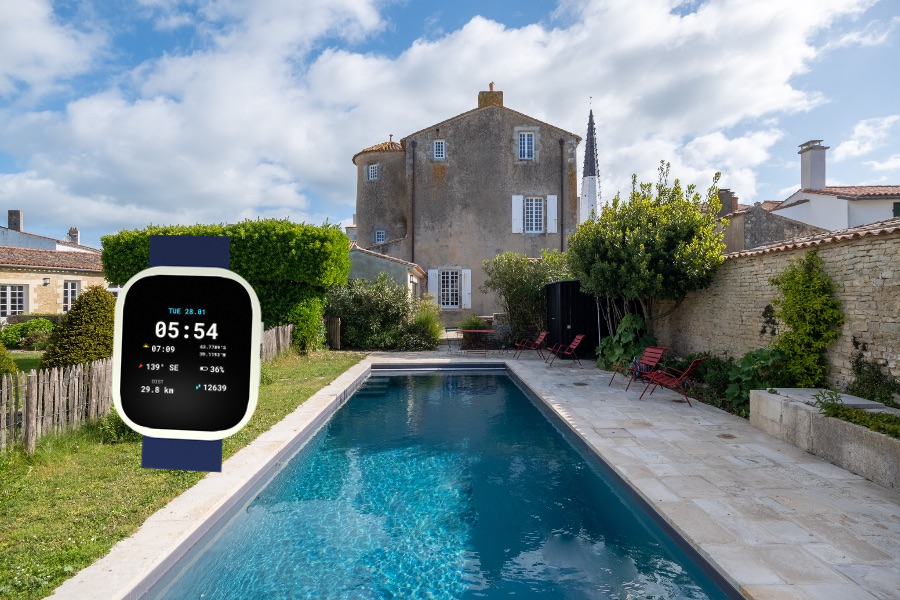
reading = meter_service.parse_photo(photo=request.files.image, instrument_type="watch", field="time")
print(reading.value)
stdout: 5:54
